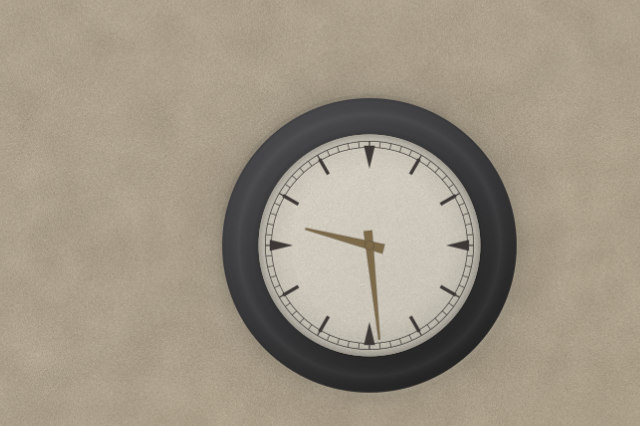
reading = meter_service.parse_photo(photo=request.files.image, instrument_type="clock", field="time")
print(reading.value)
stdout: 9:29
